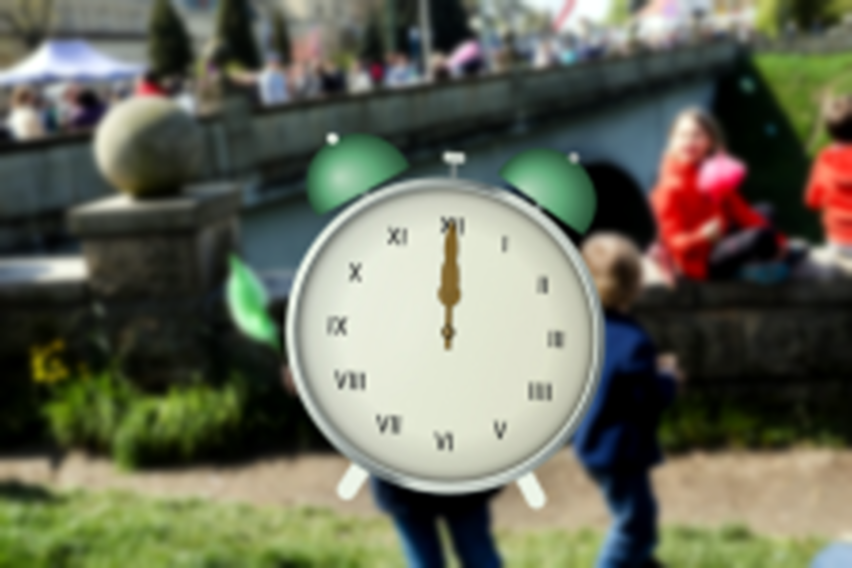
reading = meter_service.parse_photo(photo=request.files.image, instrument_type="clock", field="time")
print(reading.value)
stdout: 12:00
